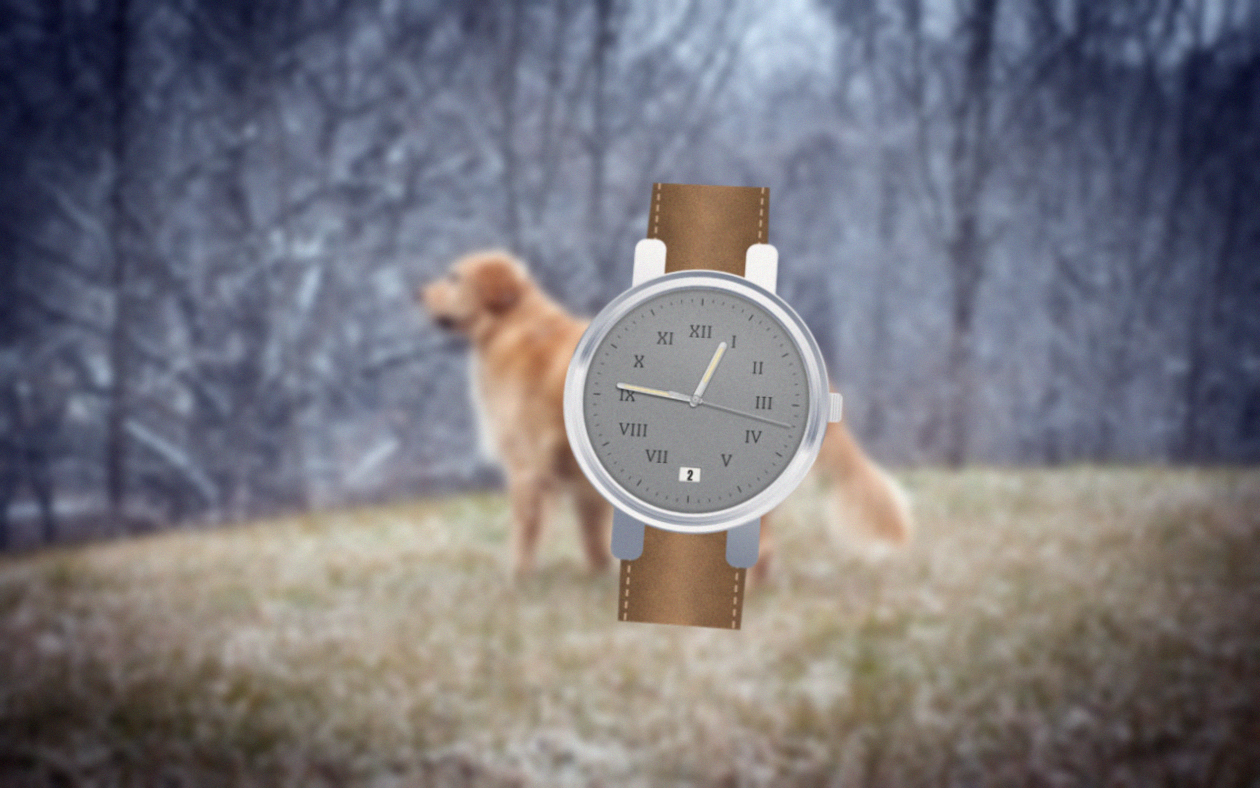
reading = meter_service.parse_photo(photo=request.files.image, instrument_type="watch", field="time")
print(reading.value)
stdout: 12:46:17
